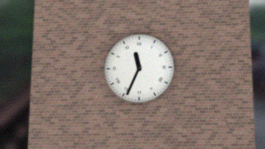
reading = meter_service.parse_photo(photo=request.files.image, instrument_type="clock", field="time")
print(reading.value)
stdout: 11:34
